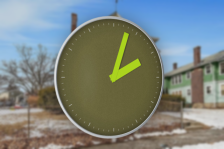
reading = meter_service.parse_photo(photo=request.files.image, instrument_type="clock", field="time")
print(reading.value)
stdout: 2:03
